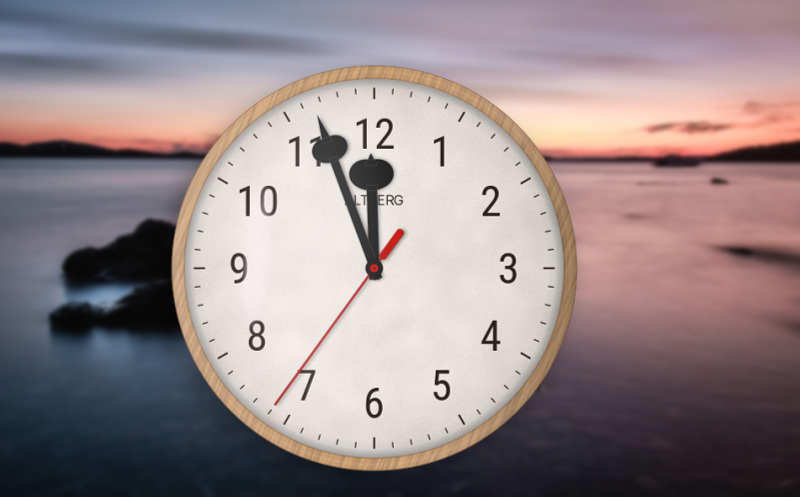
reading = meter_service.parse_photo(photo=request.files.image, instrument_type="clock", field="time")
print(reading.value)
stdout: 11:56:36
